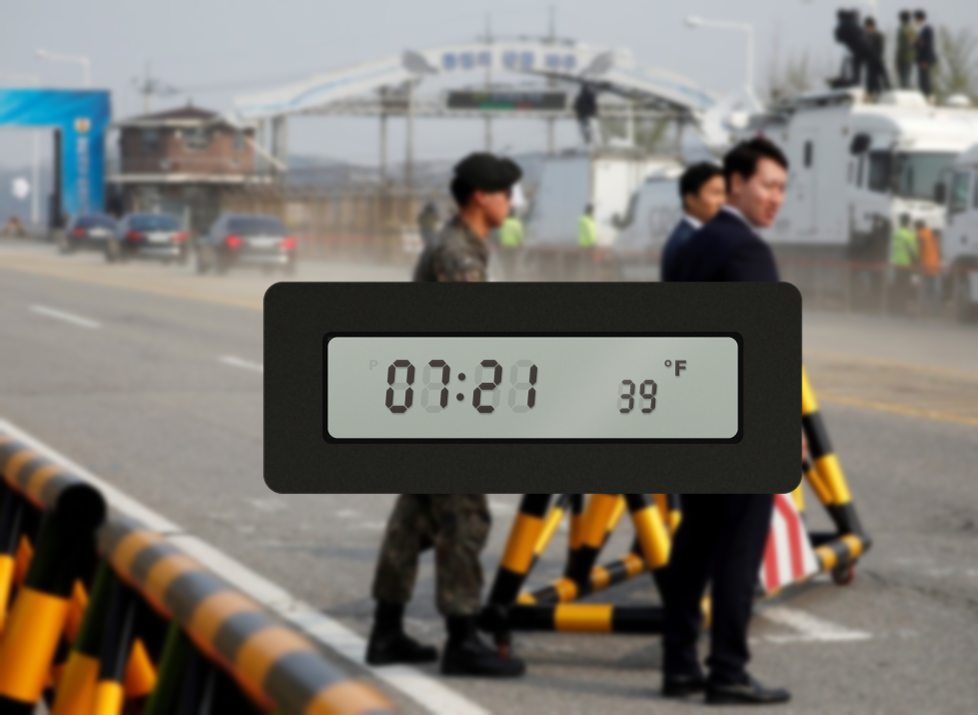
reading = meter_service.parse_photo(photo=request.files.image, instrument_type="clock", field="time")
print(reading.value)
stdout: 7:21
